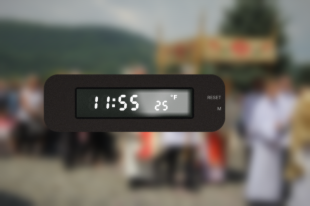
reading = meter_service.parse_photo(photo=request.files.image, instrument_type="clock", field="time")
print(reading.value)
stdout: 11:55
